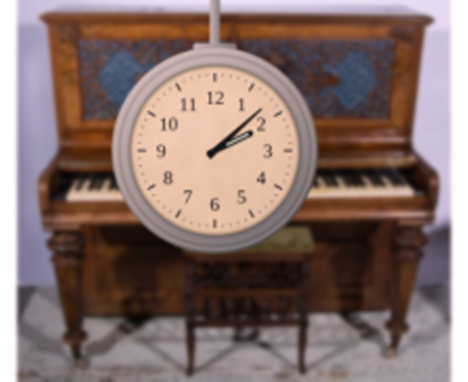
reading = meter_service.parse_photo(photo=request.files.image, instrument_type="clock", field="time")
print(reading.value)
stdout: 2:08
